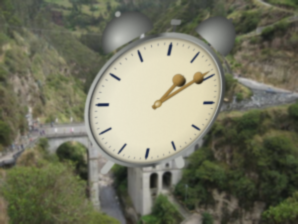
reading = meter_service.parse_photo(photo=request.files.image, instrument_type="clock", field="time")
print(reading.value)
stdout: 1:09
